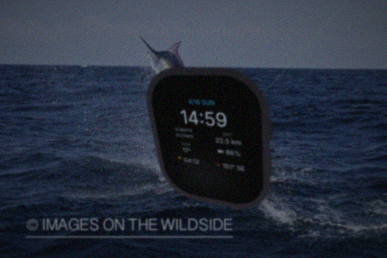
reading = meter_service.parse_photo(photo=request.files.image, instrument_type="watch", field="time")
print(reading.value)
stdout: 14:59
